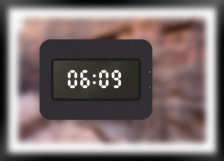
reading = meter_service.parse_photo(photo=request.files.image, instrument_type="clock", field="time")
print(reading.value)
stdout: 6:09
